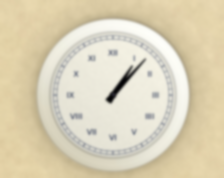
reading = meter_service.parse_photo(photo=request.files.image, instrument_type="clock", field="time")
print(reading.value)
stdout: 1:07
